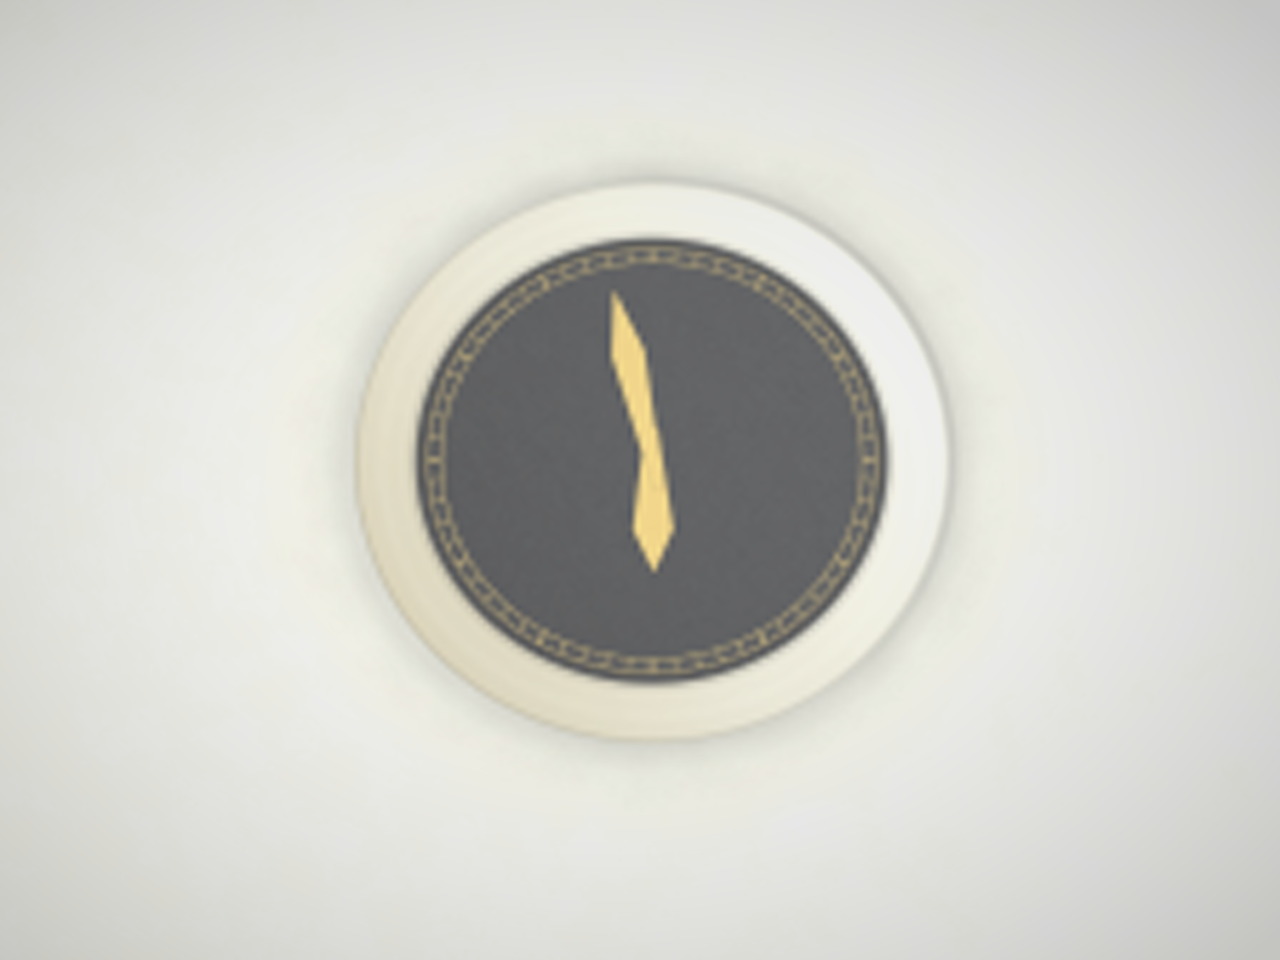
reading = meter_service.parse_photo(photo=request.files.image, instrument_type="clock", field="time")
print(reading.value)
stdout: 5:58
